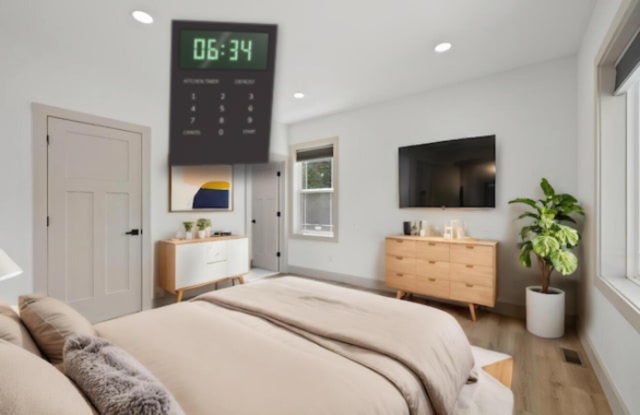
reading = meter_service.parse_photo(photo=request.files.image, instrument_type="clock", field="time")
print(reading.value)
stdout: 6:34
